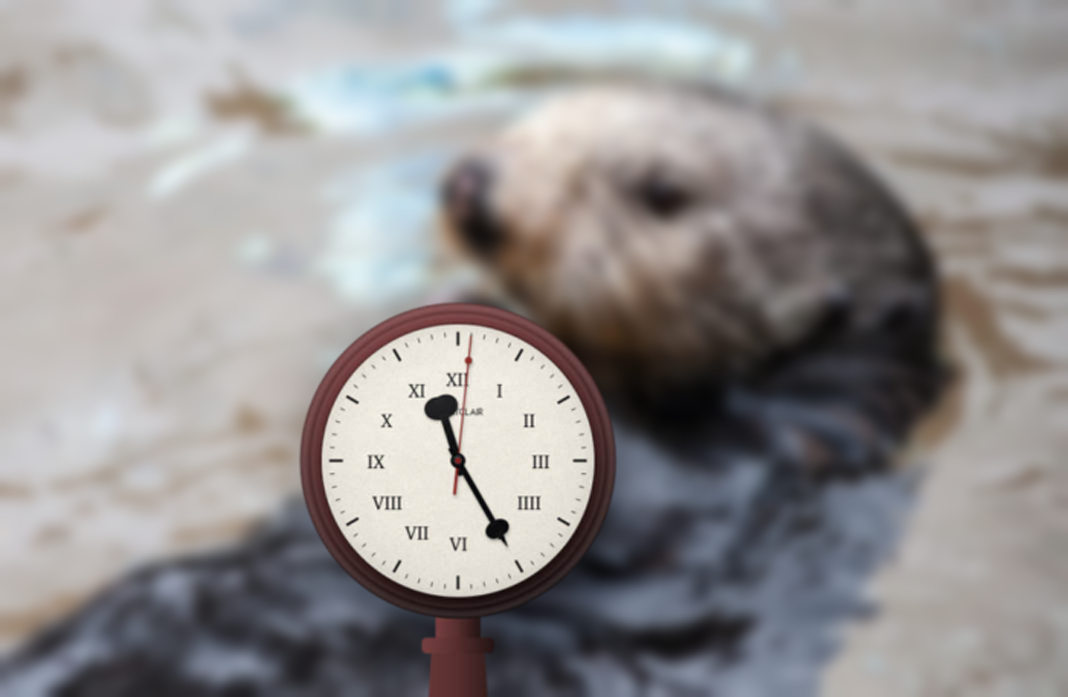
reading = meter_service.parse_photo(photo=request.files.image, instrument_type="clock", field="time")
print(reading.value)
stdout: 11:25:01
